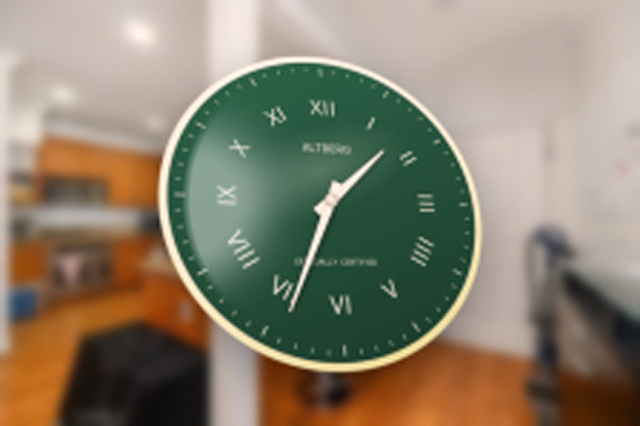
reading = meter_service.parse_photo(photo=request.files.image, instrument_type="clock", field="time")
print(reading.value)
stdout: 1:34
